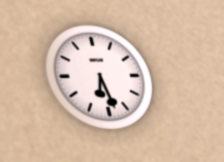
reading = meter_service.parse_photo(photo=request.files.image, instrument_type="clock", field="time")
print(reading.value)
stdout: 6:28
